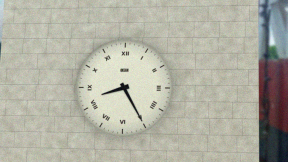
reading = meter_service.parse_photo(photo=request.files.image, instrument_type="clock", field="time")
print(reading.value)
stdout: 8:25
